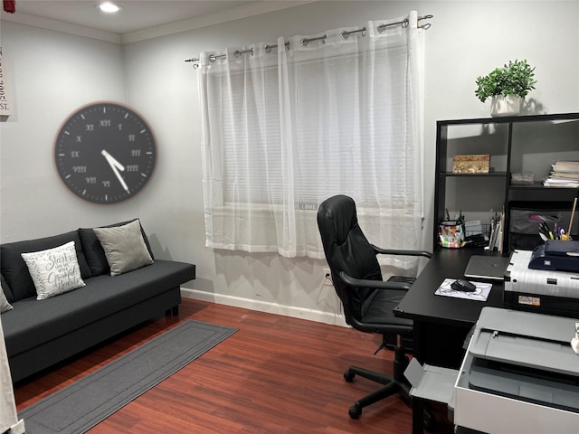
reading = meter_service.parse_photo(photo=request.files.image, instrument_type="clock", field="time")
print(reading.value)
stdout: 4:25
